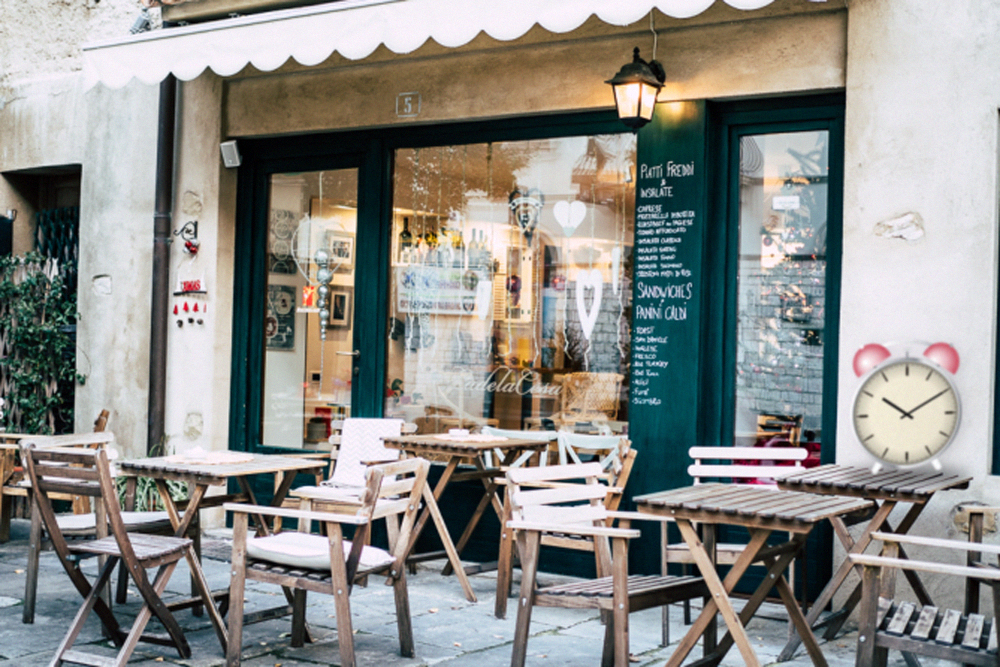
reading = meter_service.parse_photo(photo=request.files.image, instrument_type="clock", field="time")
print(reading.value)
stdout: 10:10
